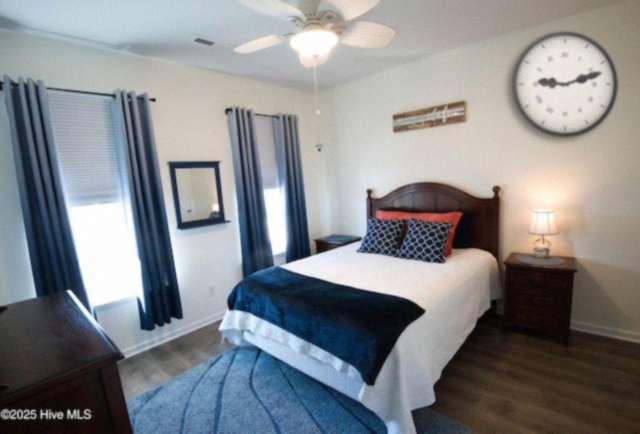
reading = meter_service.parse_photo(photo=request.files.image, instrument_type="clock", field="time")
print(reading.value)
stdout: 9:12
